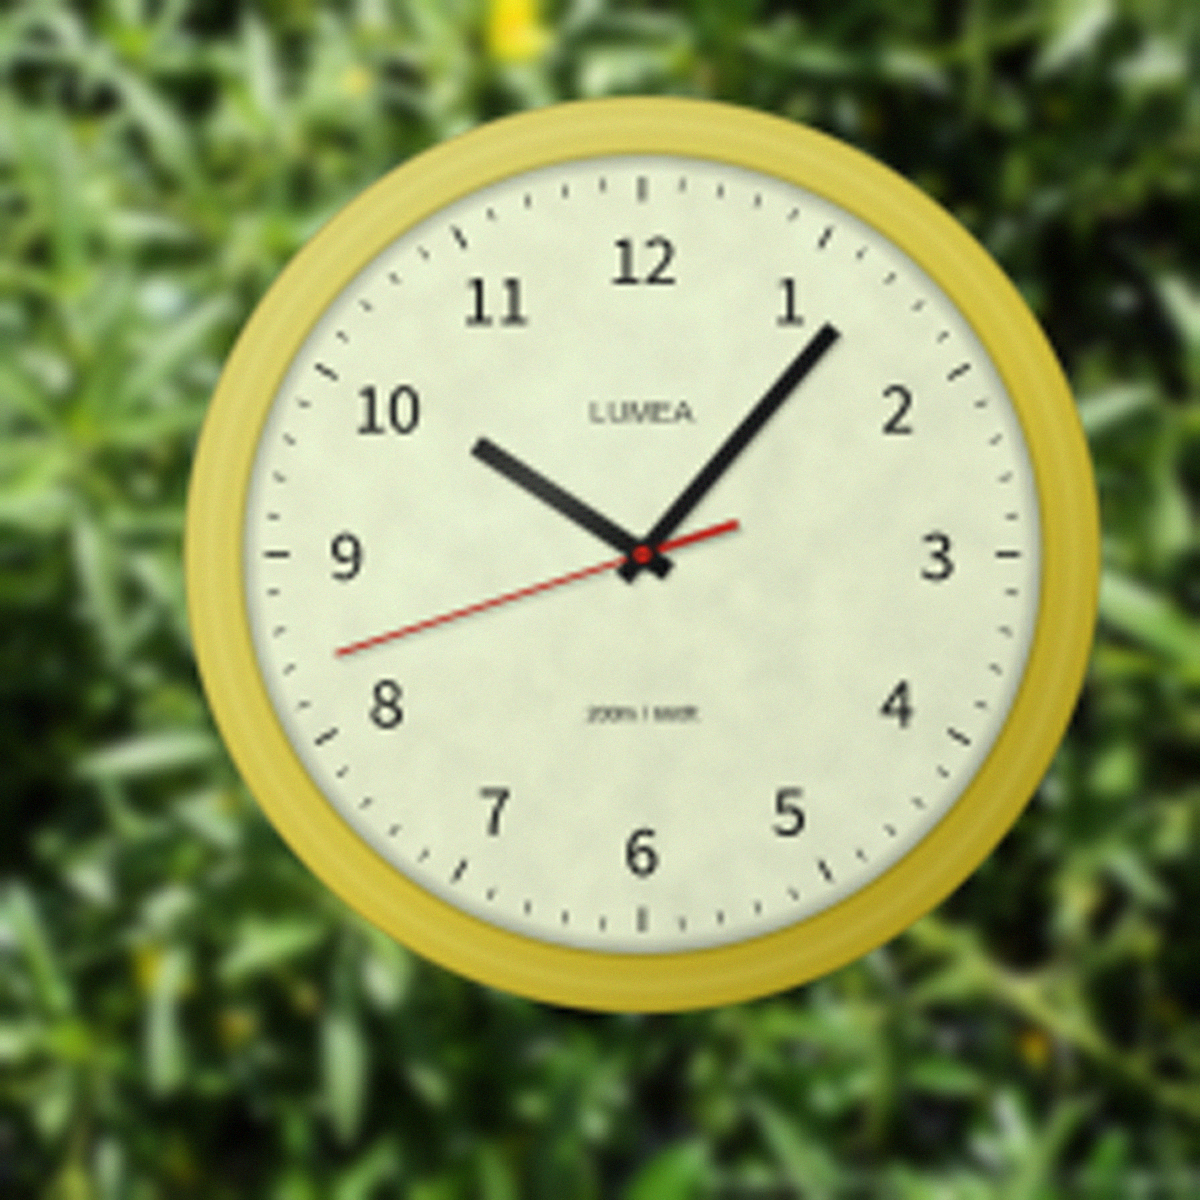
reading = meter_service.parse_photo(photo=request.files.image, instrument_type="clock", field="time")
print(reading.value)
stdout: 10:06:42
